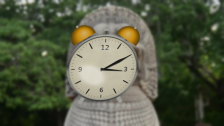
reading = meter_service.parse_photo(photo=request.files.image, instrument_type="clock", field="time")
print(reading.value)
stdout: 3:10
